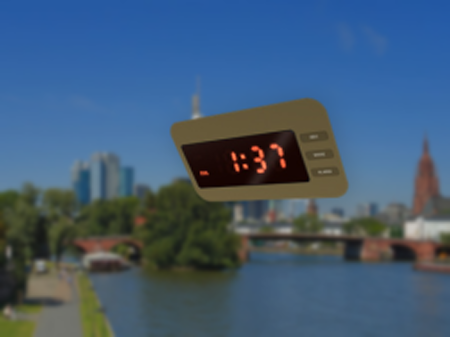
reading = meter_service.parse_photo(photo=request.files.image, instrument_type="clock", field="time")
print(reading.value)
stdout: 1:37
